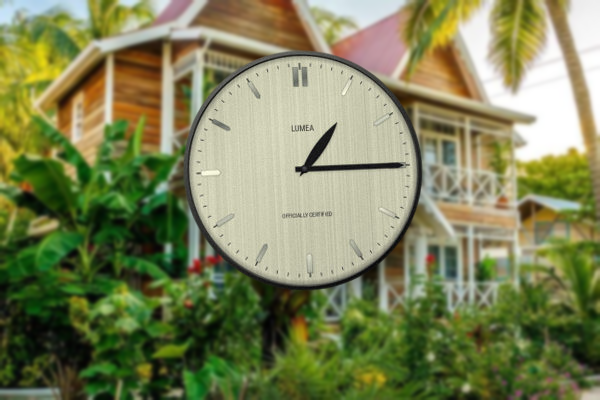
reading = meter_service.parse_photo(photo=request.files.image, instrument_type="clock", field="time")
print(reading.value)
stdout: 1:15
